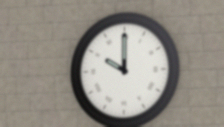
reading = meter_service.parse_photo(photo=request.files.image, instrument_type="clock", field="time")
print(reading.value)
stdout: 10:00
